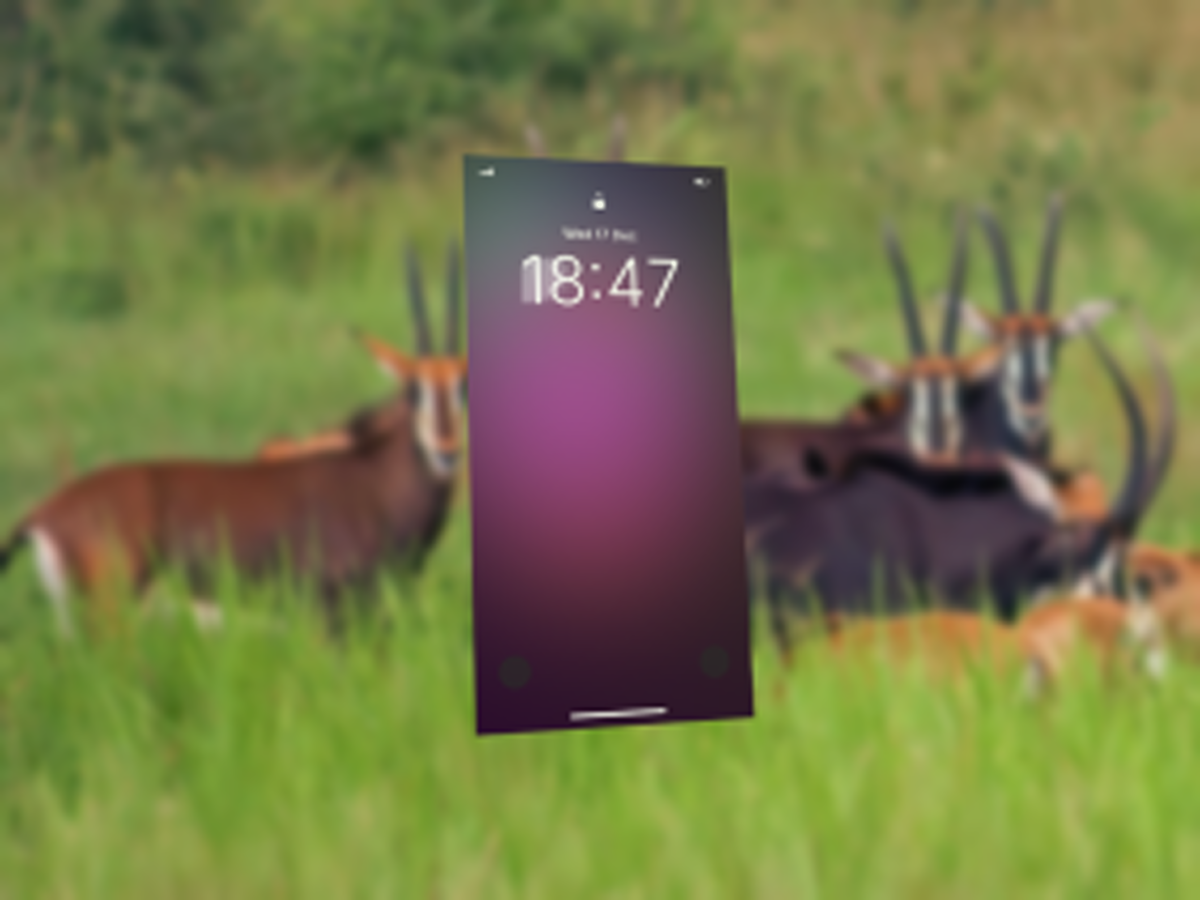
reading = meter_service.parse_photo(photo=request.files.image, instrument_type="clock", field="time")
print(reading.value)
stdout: 18:47
